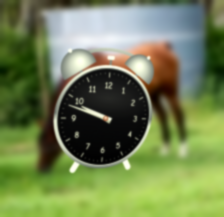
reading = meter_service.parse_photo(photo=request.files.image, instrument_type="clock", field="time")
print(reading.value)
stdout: 9:48
